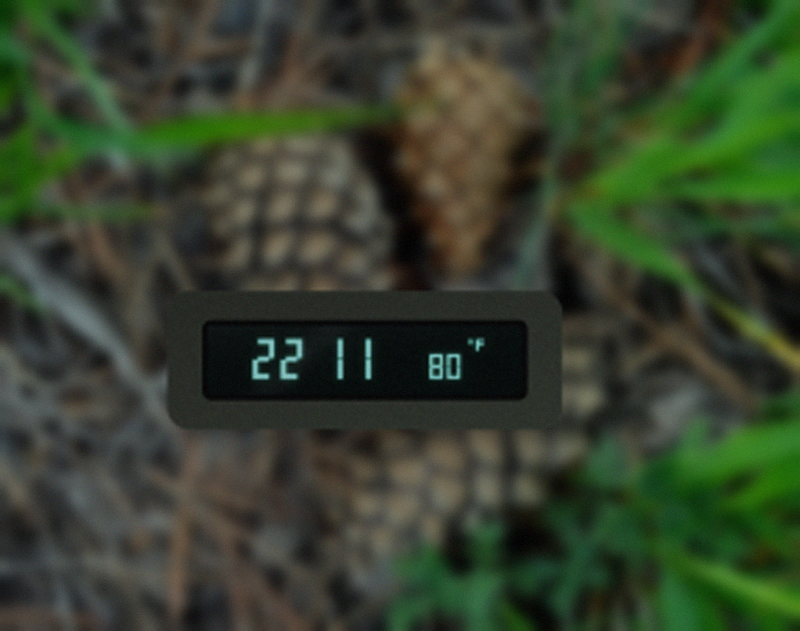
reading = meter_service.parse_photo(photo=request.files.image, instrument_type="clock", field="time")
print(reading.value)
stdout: 22:11
